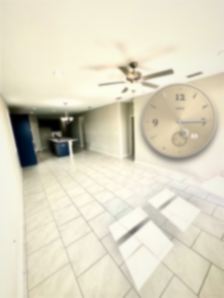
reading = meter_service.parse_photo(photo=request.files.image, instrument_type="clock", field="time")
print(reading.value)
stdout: 5:15
